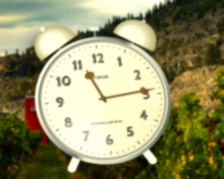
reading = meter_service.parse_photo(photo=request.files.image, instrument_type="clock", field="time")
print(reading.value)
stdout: 11:14
